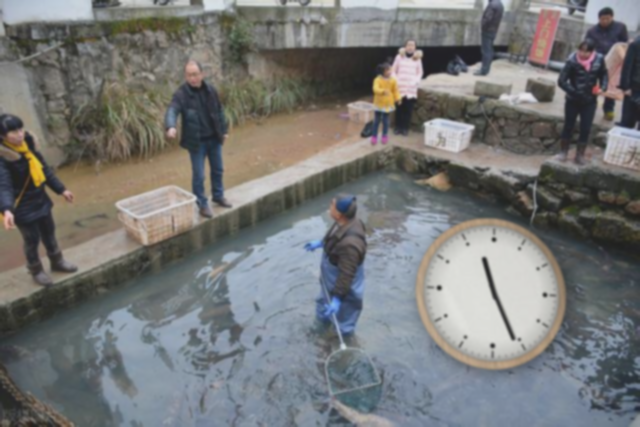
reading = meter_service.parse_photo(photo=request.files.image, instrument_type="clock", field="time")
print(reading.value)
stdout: 11:26
